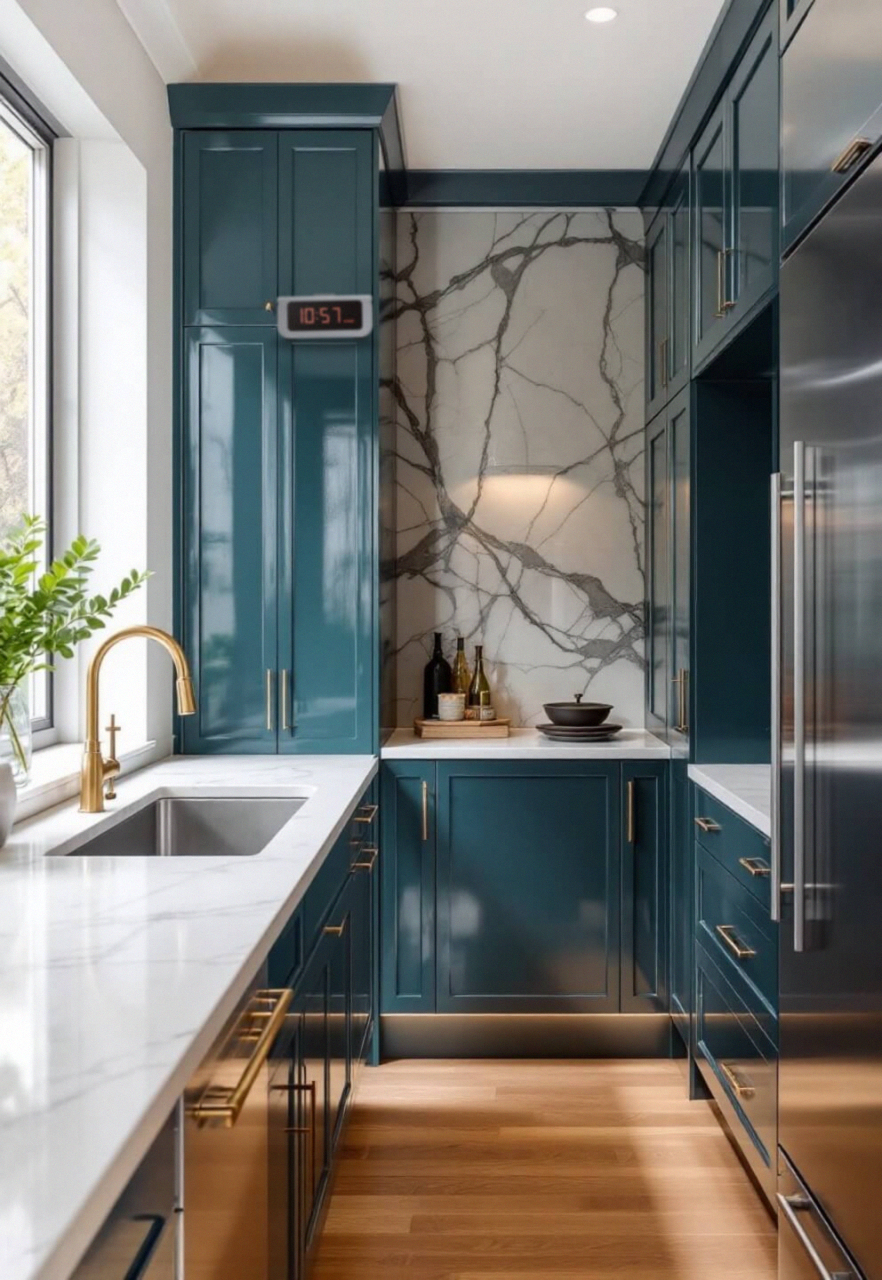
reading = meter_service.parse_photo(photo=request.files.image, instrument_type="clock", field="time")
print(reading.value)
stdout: 10:57
